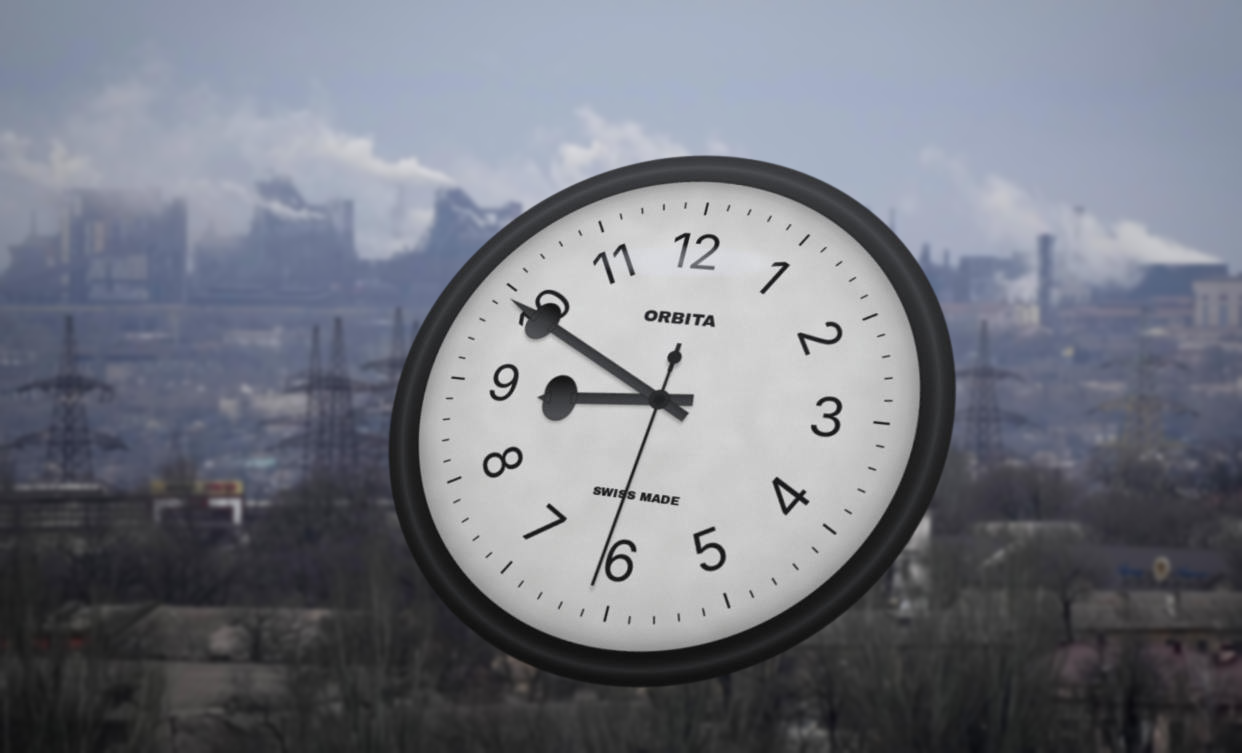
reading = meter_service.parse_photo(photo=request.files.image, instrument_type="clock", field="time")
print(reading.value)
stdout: 8:49:31
